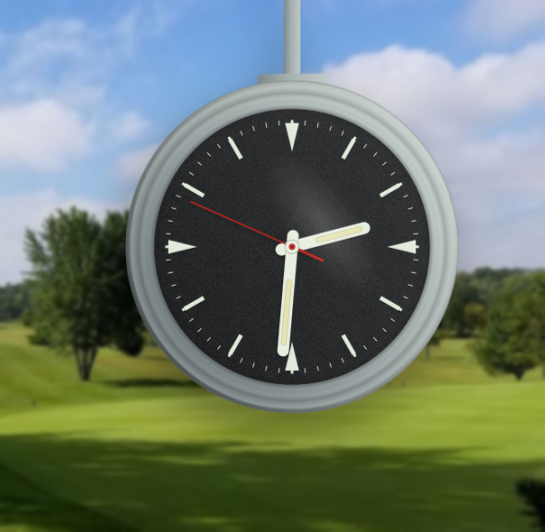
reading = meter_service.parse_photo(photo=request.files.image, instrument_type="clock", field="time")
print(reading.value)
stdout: 2:30:49
